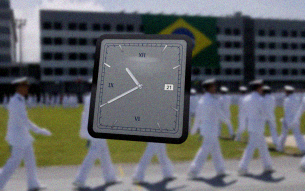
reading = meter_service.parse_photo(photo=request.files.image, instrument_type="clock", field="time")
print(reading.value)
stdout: 10:40
